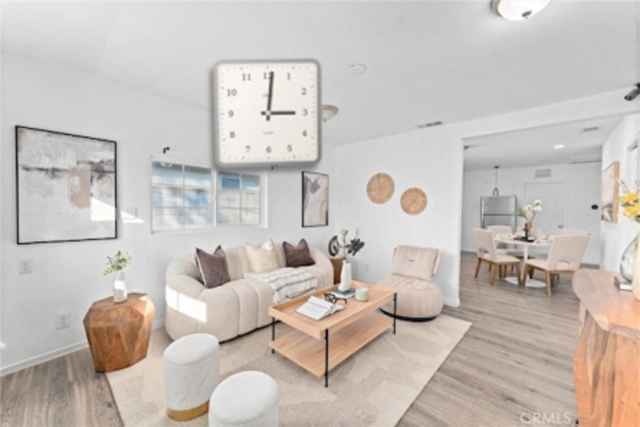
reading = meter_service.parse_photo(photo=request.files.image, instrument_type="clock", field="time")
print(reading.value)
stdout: 3:01
